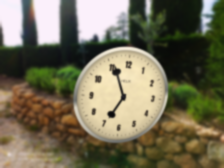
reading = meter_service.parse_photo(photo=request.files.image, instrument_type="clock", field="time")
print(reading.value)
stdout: 6:56
